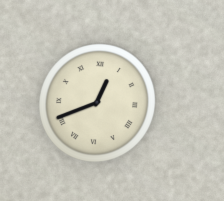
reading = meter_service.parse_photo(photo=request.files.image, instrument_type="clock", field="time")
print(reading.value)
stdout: 12:41
